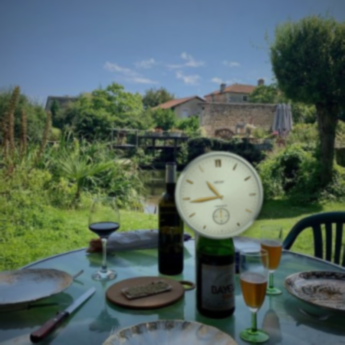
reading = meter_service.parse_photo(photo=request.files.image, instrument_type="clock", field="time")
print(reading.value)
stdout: 10:44
